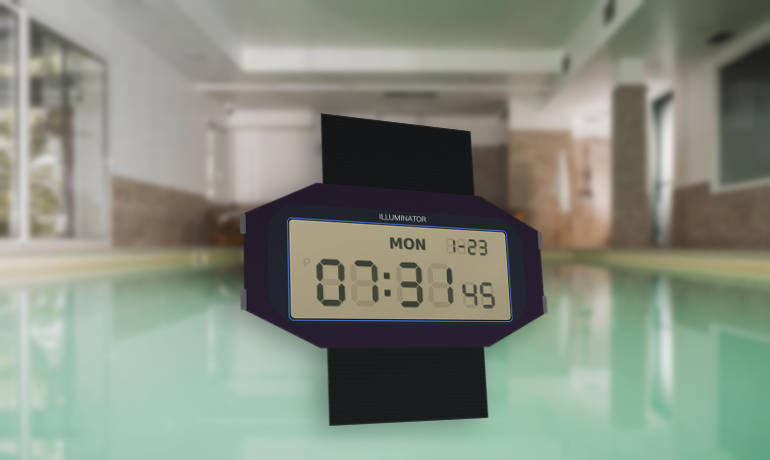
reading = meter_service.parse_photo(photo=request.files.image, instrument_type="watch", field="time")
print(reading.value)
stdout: 7:31:45
